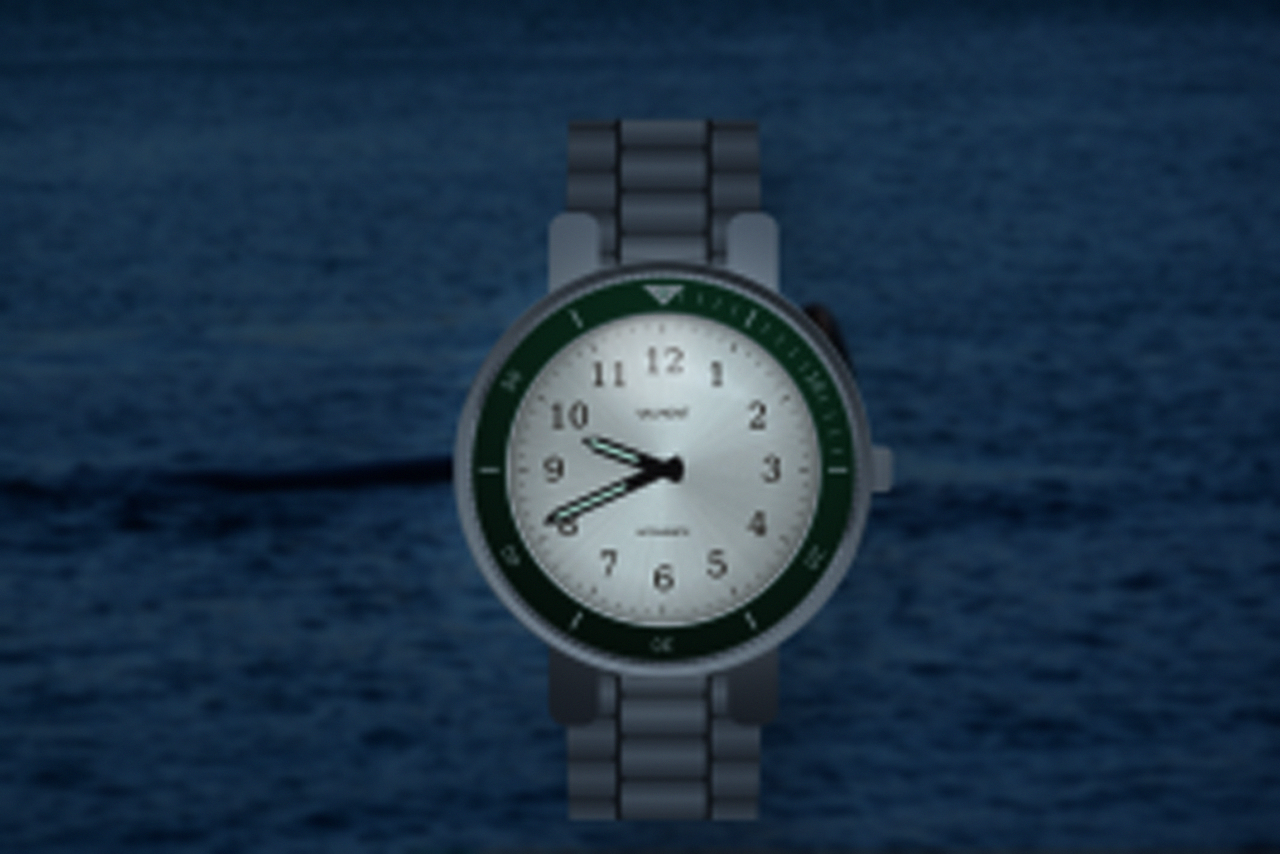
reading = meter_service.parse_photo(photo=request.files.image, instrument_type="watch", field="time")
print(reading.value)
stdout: 9:41
